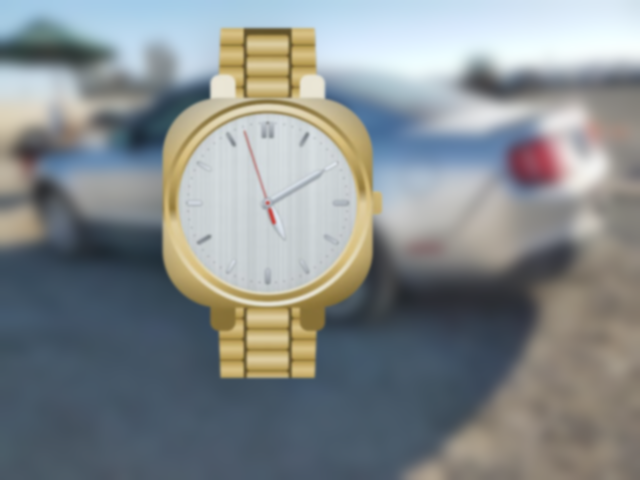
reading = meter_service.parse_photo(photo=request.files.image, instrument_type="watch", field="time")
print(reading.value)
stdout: 5:09:57
